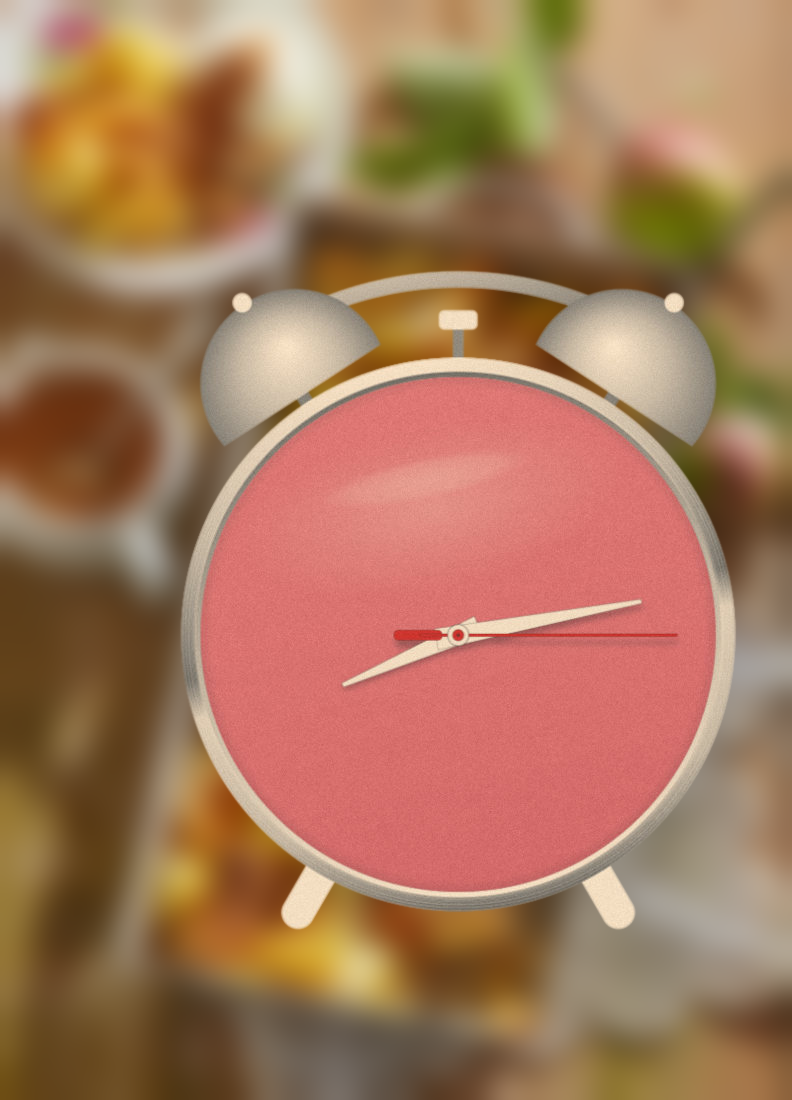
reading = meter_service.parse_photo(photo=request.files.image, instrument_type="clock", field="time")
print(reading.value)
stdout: 8:13:15
